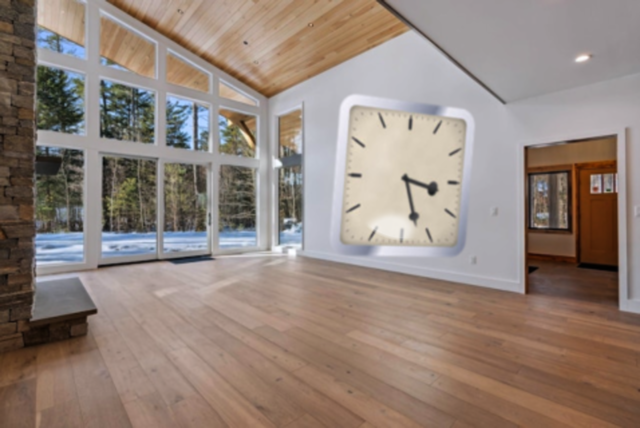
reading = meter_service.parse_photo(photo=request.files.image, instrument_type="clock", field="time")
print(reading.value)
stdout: 3:27
